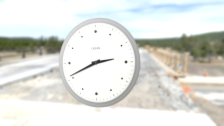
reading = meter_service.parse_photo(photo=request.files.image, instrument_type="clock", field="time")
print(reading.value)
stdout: 2:41
